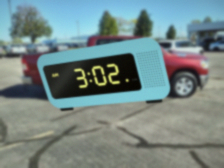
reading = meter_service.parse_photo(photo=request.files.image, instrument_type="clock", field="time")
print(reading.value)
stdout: 3:02
